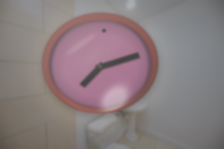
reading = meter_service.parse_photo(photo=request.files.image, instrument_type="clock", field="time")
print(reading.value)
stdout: 7:11
